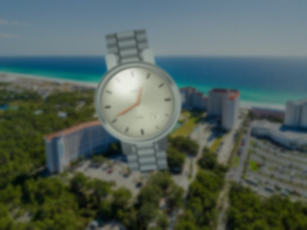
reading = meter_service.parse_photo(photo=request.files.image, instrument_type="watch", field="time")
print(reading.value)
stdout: 12:41
